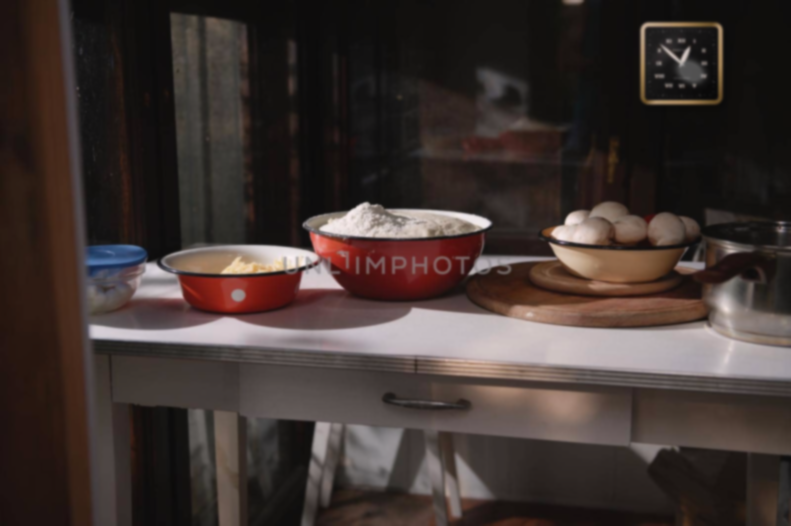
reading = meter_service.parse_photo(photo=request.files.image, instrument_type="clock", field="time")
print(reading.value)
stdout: 12:52
